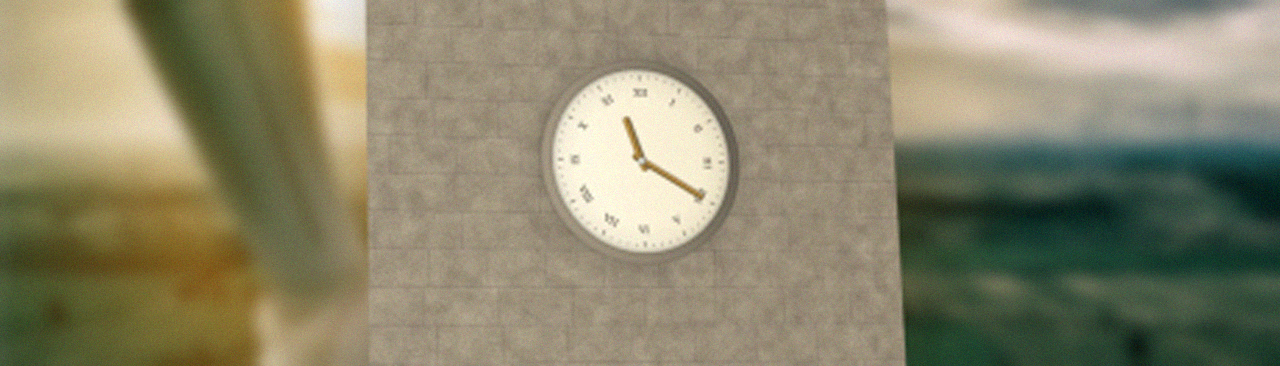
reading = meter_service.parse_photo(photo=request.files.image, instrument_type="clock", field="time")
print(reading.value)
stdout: 11:20
